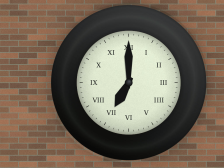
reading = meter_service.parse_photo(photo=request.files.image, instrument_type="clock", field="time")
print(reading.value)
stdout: 7:00
